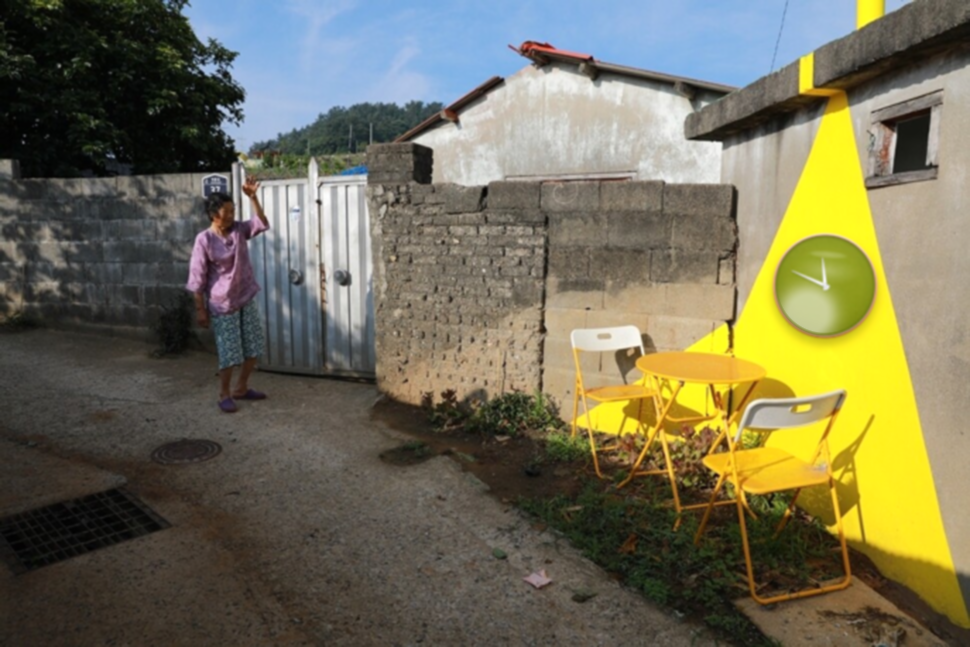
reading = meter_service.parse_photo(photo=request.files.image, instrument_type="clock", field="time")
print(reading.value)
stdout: 11:49
